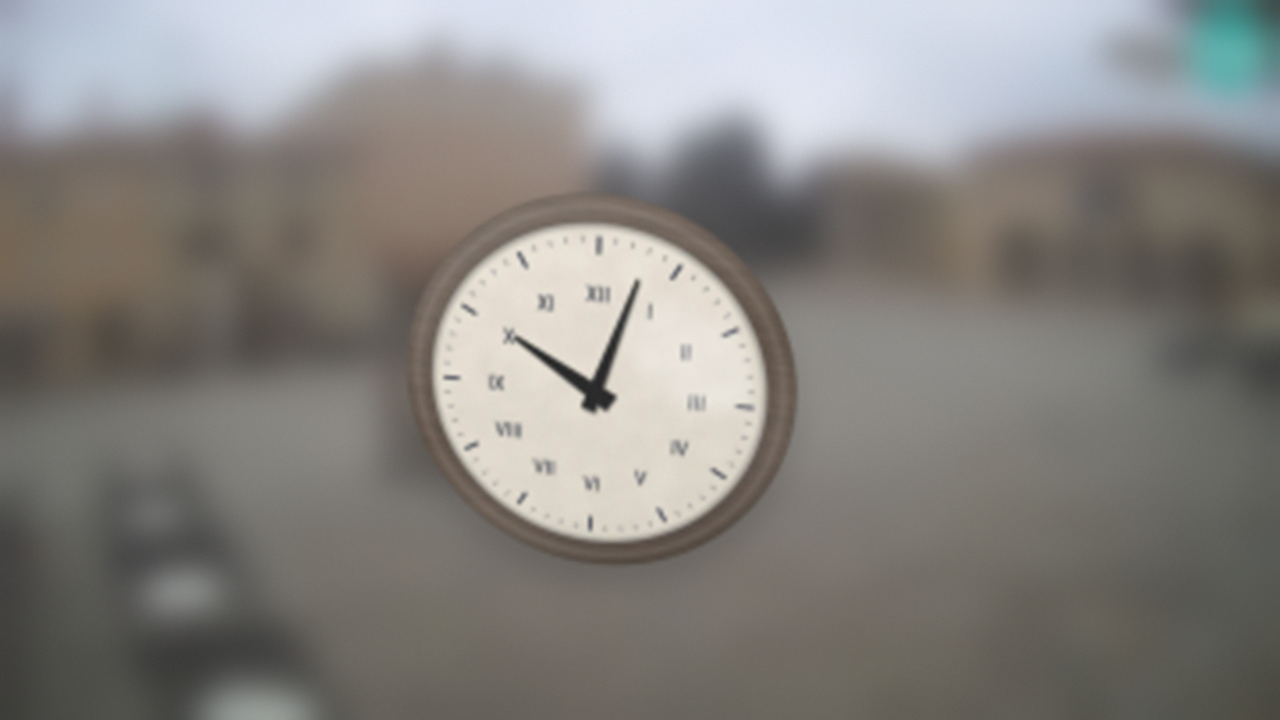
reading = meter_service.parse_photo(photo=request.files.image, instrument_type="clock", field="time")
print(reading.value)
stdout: 10:03
